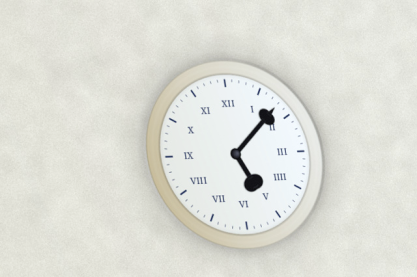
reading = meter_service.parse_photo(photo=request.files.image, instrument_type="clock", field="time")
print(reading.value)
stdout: 5:08
